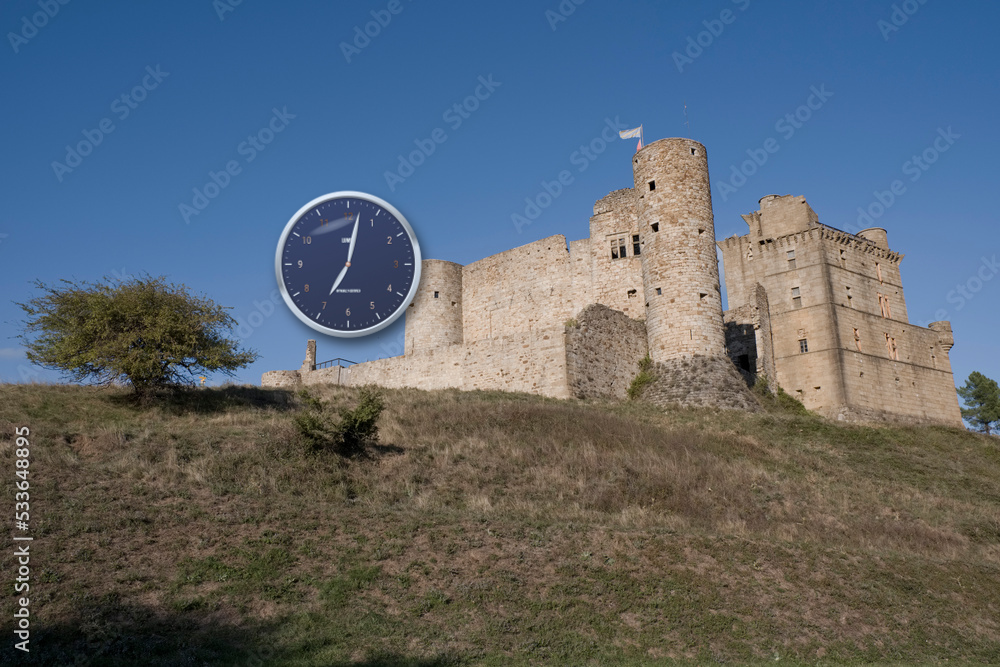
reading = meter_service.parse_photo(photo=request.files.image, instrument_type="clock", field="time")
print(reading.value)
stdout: 7:02
